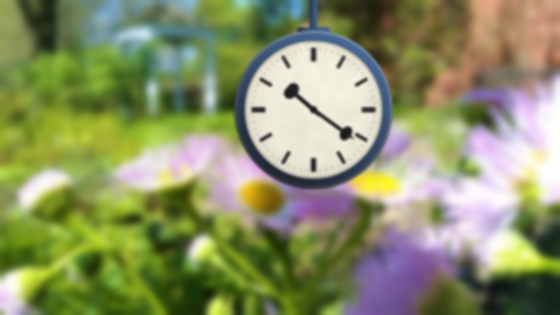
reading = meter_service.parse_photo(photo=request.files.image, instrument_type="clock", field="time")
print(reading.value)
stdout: 10:21
